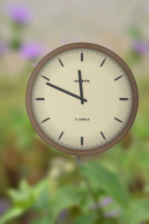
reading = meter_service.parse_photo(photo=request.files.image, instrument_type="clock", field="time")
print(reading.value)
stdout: 11:49
